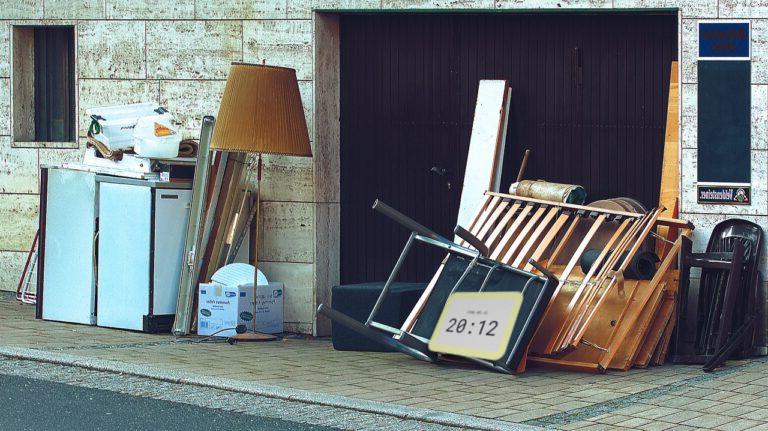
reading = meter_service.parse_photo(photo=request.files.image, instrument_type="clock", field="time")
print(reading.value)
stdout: 20:12
